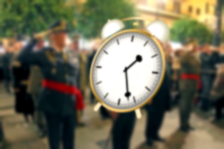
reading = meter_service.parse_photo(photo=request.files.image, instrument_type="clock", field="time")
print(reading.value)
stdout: 1:27
